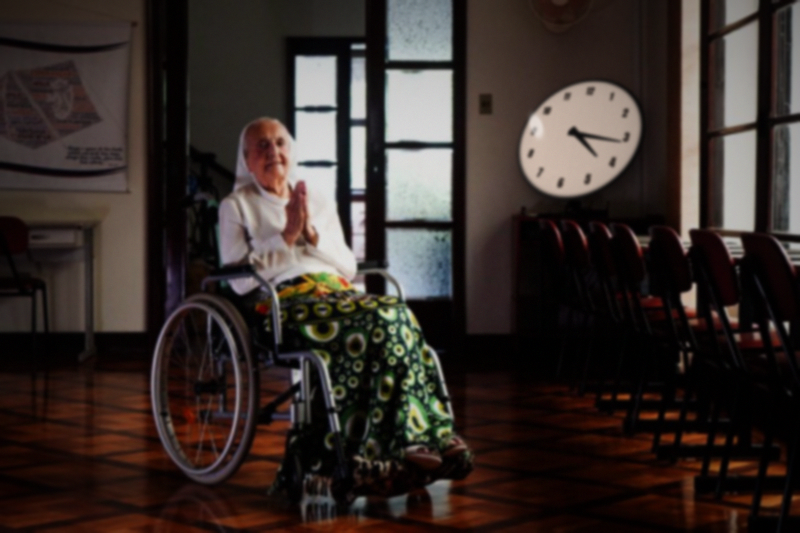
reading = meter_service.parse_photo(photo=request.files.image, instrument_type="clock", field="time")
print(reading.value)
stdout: 4:16
